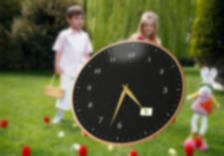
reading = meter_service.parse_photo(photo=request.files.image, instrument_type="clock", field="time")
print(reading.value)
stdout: 4:32
